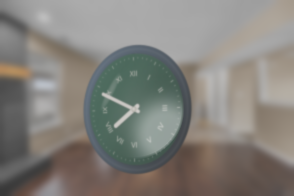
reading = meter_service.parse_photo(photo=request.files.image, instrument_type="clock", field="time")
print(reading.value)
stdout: 7:49
